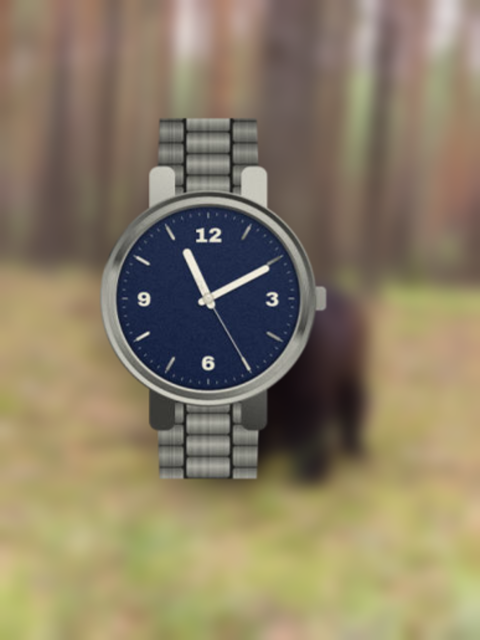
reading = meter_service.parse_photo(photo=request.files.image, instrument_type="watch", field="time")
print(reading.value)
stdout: 11:10:25
